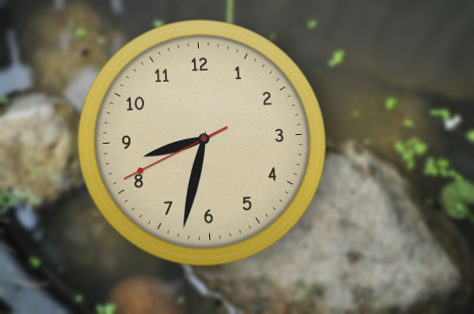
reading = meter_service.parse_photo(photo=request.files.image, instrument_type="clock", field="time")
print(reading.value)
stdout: 8:32:41
